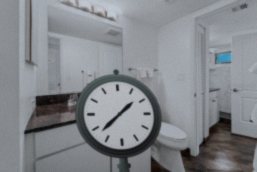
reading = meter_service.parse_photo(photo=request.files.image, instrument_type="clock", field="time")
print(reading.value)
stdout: 1:38
